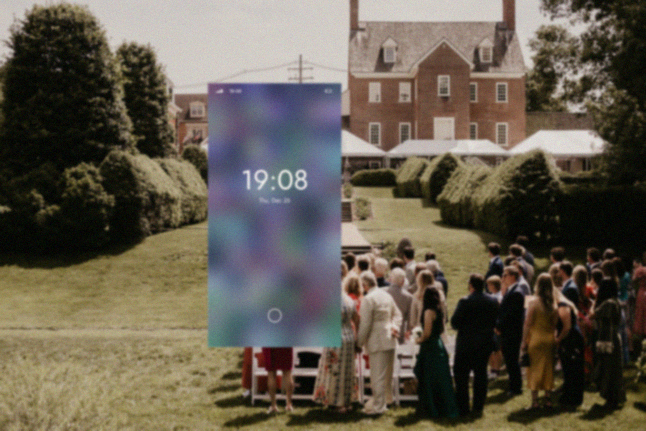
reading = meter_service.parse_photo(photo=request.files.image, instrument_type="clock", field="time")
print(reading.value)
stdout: 19:08
